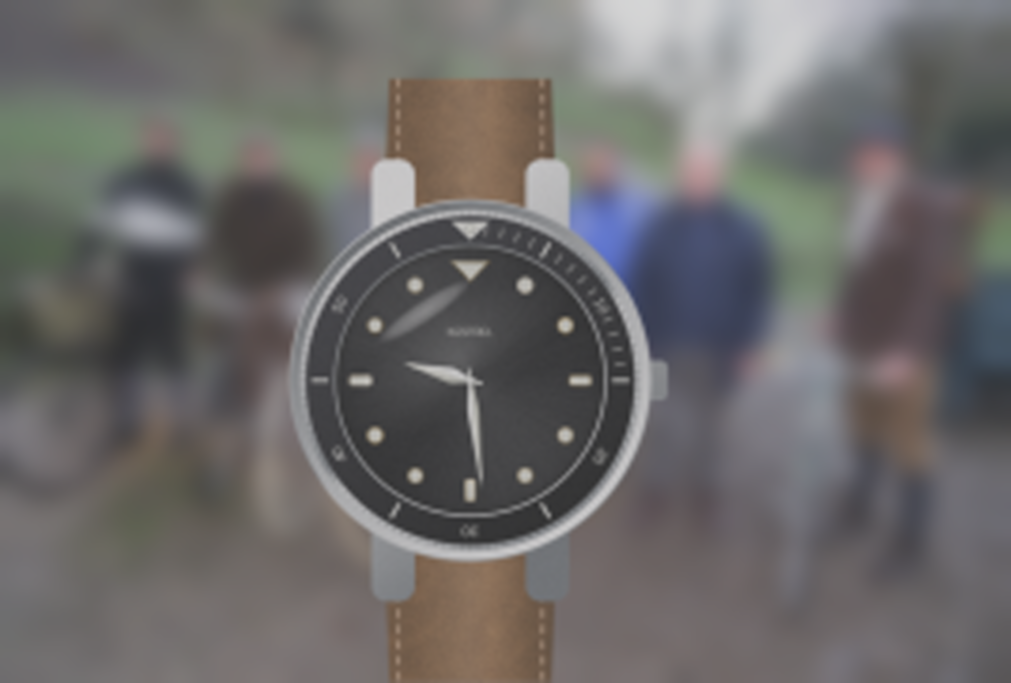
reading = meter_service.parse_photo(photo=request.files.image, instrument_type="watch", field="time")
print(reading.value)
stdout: 9:29
